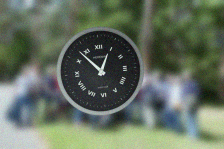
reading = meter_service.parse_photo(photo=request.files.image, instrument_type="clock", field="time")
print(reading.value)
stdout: 12:53
